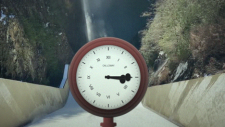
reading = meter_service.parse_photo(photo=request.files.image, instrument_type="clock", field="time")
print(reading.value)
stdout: 3:15
